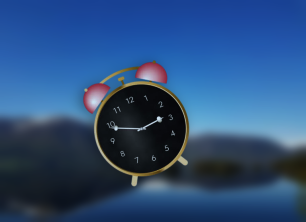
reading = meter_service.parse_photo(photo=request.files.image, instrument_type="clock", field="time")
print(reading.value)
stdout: 2:49
